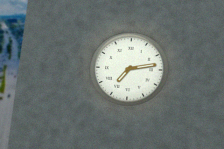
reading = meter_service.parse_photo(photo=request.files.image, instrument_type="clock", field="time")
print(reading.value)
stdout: 7:13
